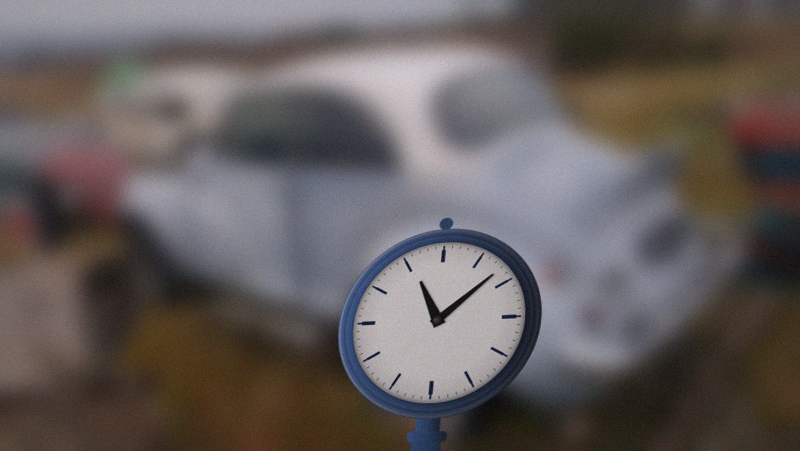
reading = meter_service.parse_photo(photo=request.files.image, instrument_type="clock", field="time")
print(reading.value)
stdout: 11:08
